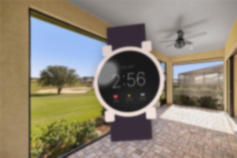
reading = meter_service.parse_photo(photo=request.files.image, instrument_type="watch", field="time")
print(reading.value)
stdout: 2:56
